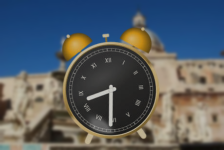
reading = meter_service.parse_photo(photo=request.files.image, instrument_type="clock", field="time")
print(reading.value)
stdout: 8:31
